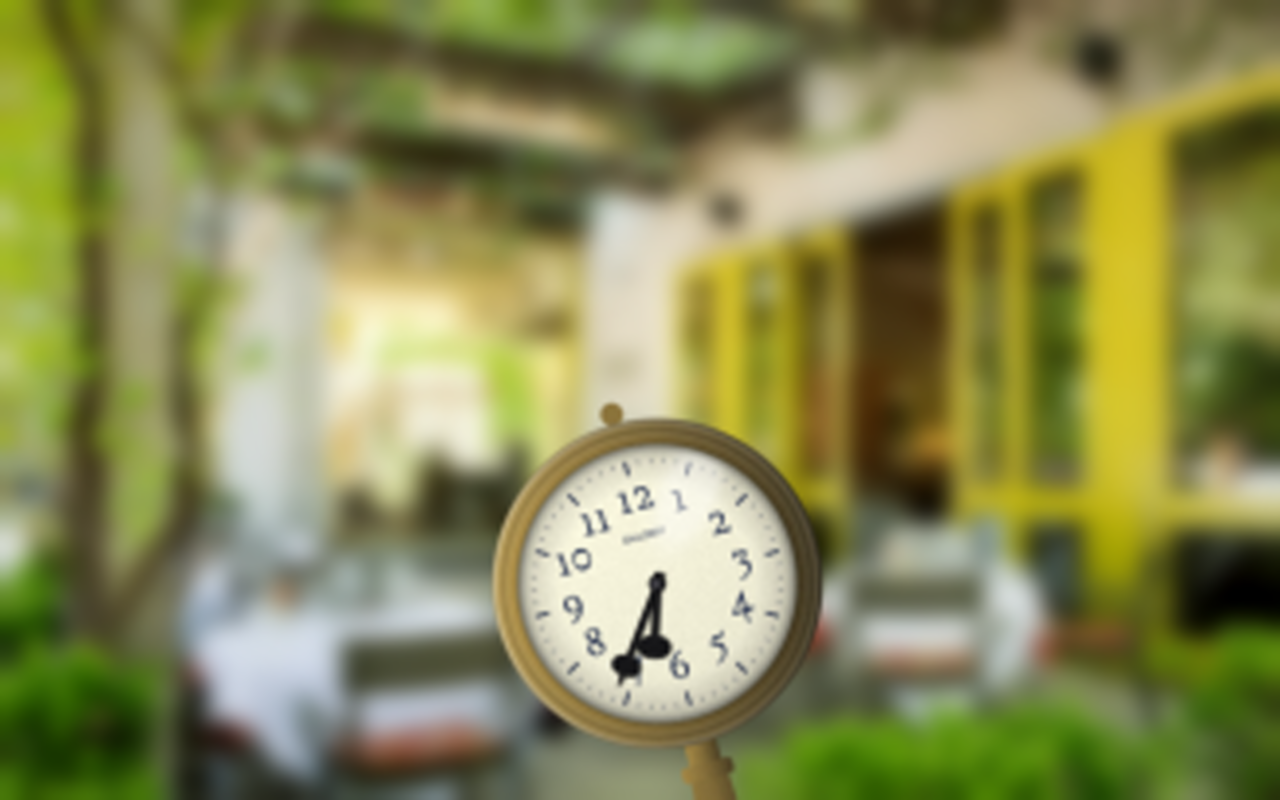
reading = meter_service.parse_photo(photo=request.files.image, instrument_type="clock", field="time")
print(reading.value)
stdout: 6:36
